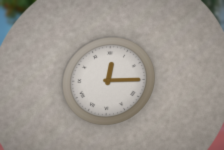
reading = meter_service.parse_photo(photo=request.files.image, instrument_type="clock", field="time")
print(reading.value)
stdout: 12:15
